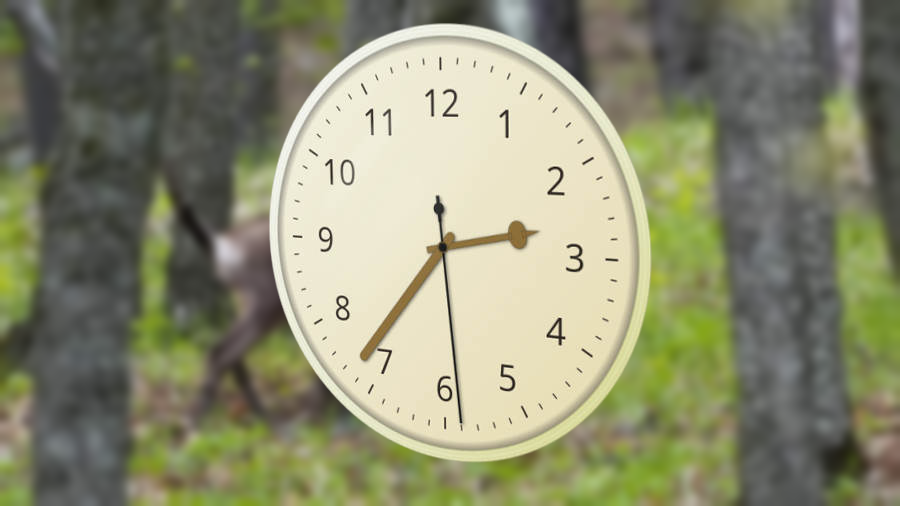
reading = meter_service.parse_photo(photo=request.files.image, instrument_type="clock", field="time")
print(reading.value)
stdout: 2:36:29
